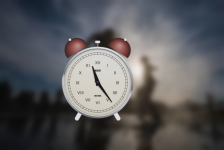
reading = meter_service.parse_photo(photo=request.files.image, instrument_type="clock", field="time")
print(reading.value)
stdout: 11:24
